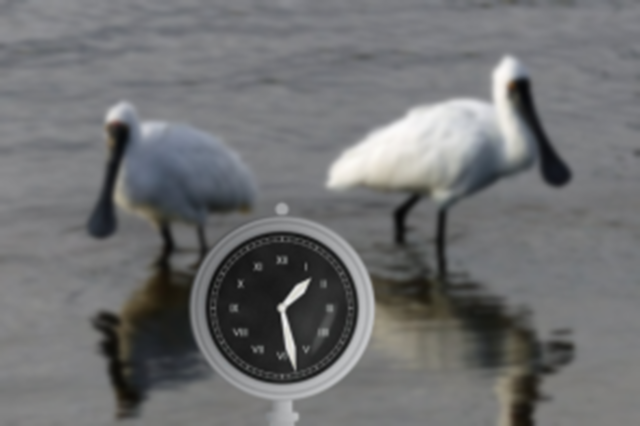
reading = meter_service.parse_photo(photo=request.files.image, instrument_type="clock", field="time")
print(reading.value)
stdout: 1:28
